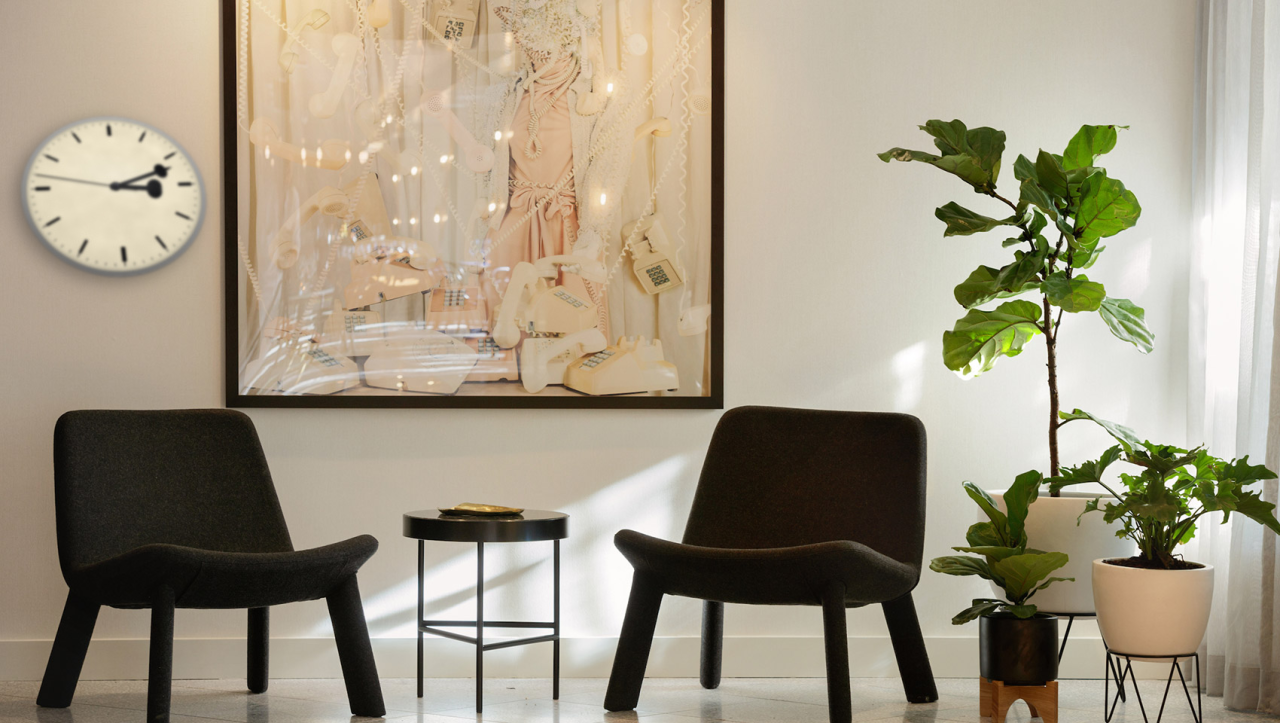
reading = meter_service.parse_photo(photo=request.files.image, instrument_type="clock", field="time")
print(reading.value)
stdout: 3:11:47
